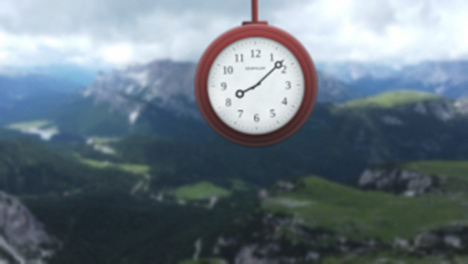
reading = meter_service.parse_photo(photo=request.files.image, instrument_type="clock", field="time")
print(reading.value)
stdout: 8:08
